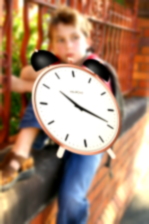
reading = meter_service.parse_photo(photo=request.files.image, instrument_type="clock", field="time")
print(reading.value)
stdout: 10:19
